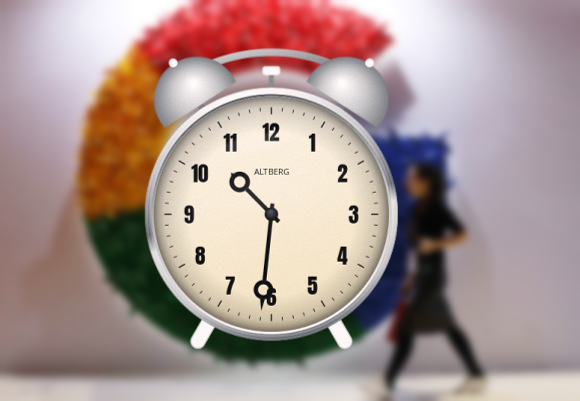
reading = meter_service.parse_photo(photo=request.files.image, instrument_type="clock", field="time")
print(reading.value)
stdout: 10:31
